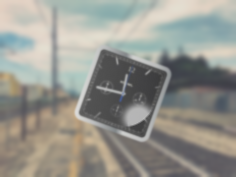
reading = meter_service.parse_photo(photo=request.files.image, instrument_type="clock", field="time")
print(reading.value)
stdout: 11:44
